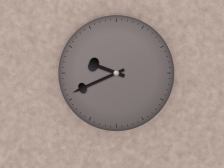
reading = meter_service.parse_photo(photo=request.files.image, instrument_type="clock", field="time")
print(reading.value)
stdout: 9:41
